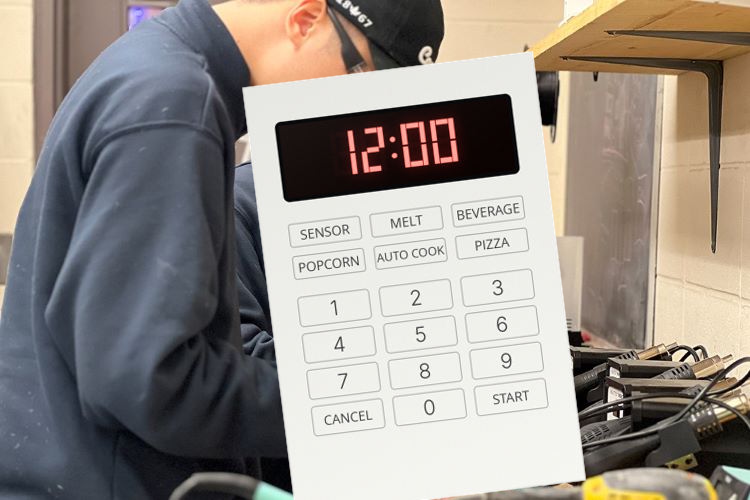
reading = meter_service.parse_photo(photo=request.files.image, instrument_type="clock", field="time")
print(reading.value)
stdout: 12:00
